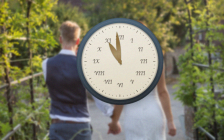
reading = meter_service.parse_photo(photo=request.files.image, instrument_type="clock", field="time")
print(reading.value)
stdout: 10:59
